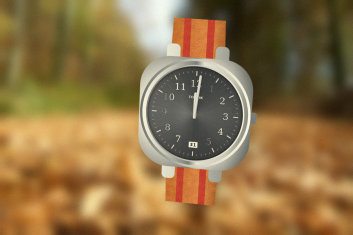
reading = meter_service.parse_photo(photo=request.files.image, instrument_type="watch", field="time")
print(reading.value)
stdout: 12:01
